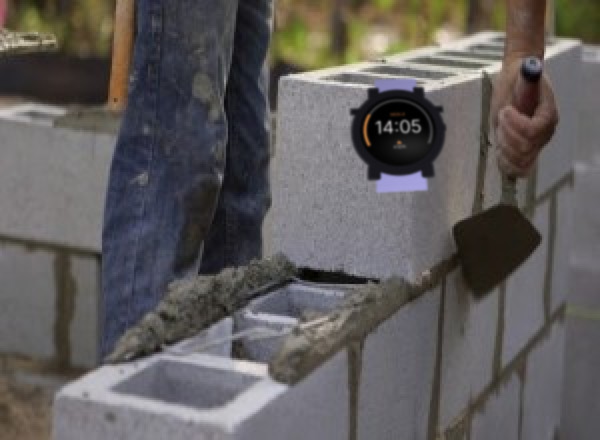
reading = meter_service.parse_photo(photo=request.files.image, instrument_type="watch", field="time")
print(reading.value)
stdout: 14:05
